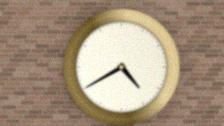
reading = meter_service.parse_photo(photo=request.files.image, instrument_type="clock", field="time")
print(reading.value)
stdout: 4:40
